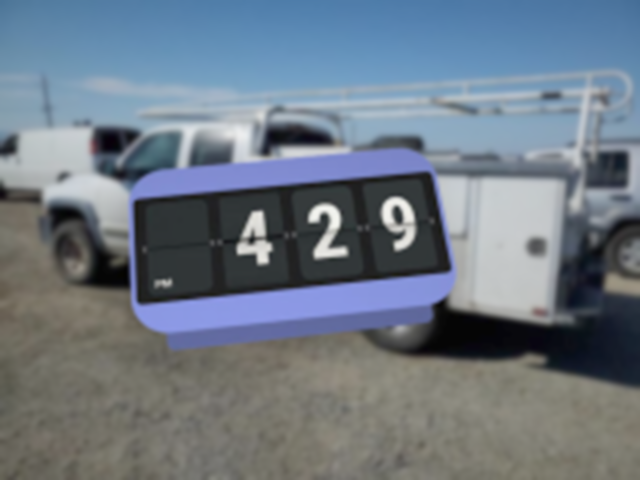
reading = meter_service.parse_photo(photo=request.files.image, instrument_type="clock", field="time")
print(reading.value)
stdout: 4:29
